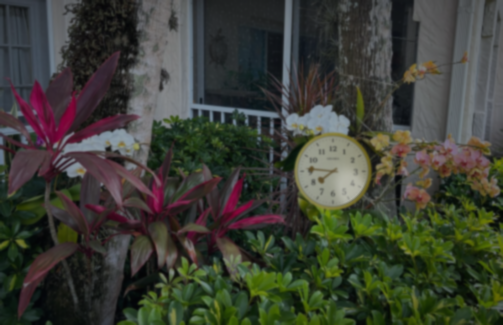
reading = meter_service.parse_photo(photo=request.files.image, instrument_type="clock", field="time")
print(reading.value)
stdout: 7:46
